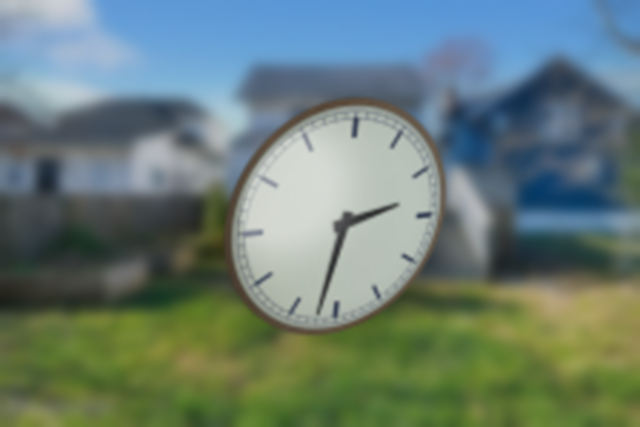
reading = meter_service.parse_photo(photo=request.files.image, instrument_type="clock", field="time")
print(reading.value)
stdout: 2:32
